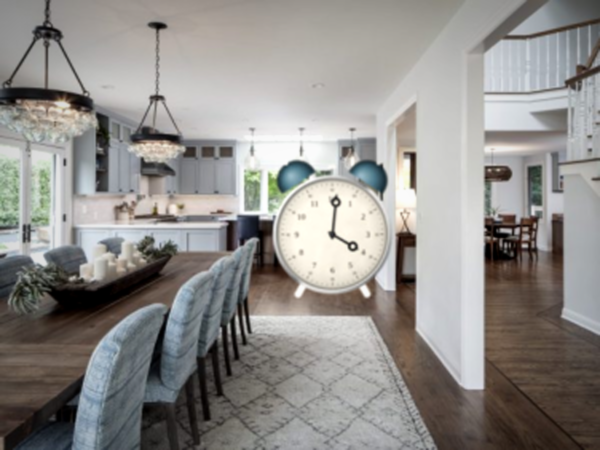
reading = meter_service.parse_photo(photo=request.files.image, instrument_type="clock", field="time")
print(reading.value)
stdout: 4:01
